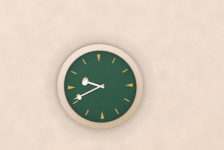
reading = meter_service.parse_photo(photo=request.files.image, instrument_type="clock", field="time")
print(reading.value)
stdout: 9:41
